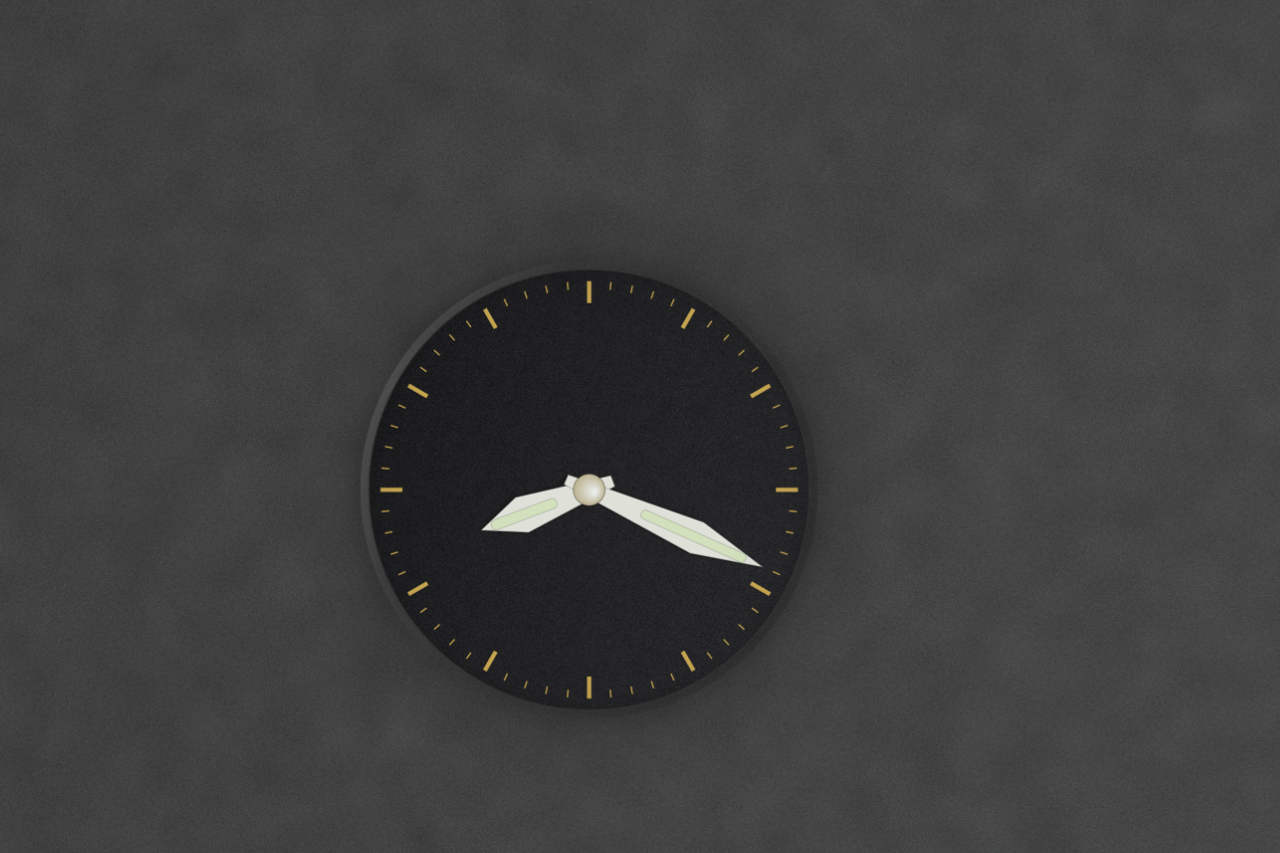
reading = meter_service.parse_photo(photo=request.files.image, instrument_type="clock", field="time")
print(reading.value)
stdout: 8:19
